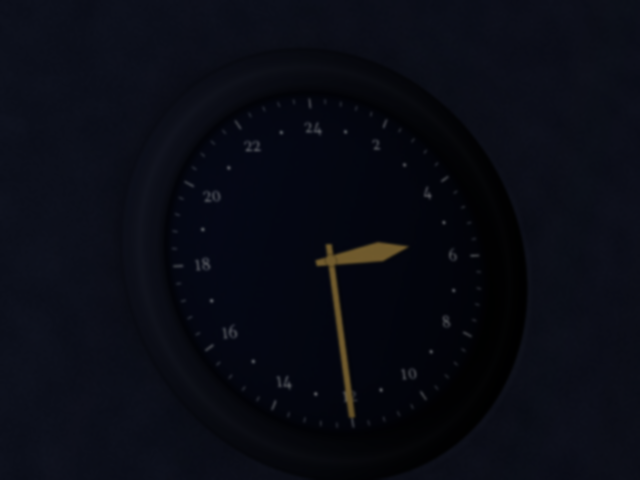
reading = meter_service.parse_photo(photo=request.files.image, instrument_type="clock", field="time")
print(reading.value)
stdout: 5:30
